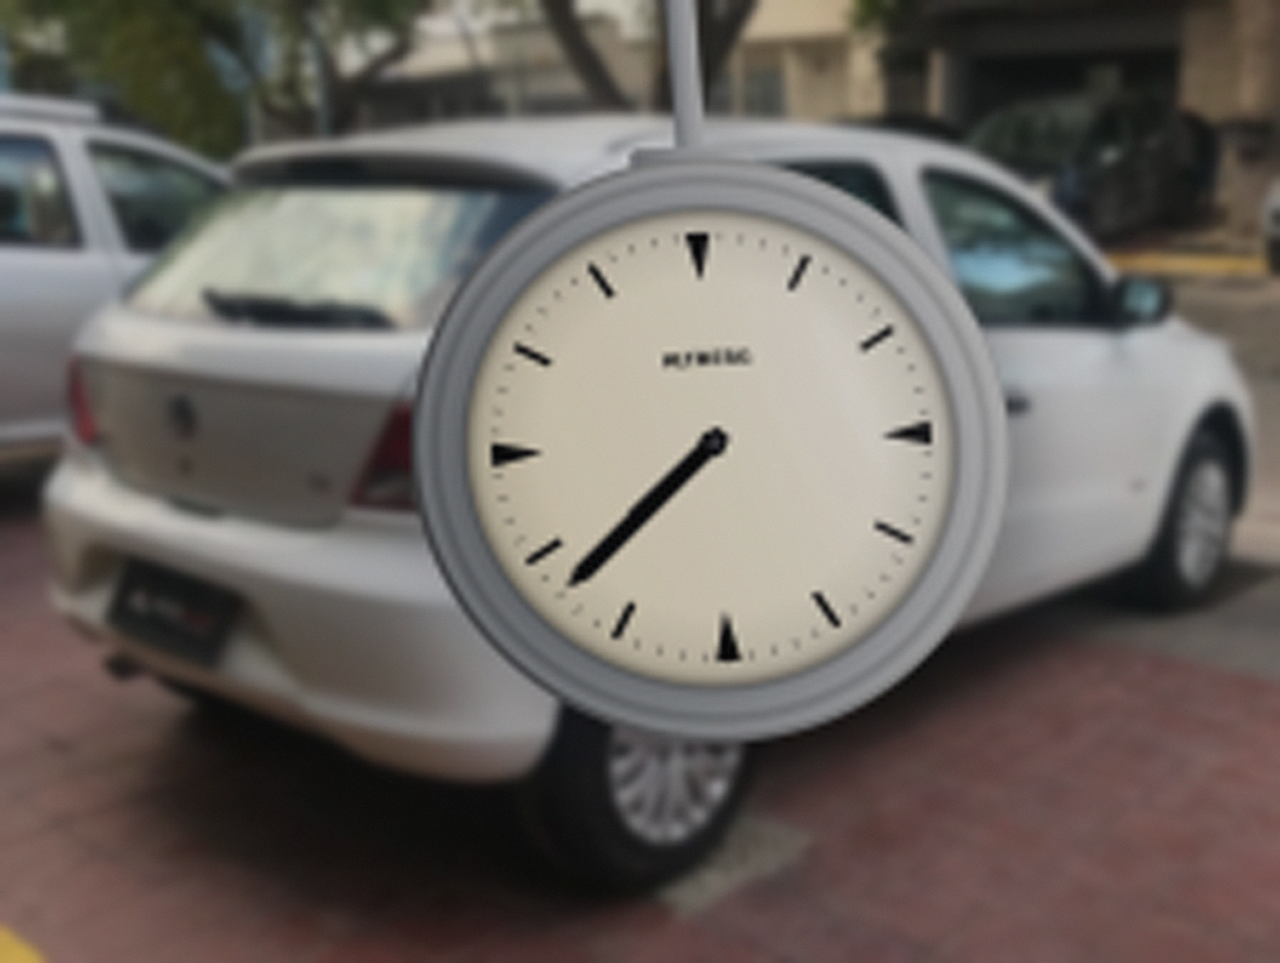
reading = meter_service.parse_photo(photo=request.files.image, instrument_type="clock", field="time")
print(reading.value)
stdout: 7:38
